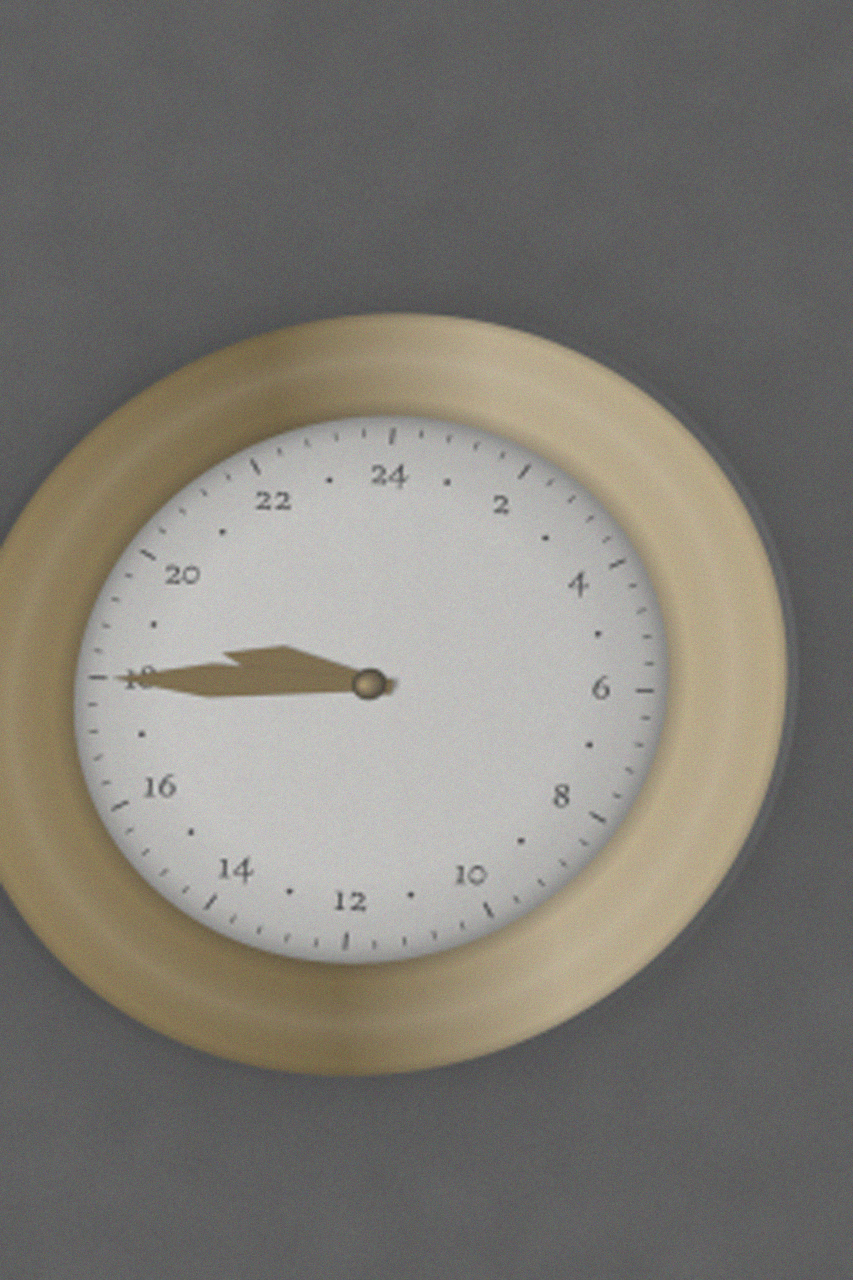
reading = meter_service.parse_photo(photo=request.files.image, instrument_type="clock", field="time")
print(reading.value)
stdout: 18:45
